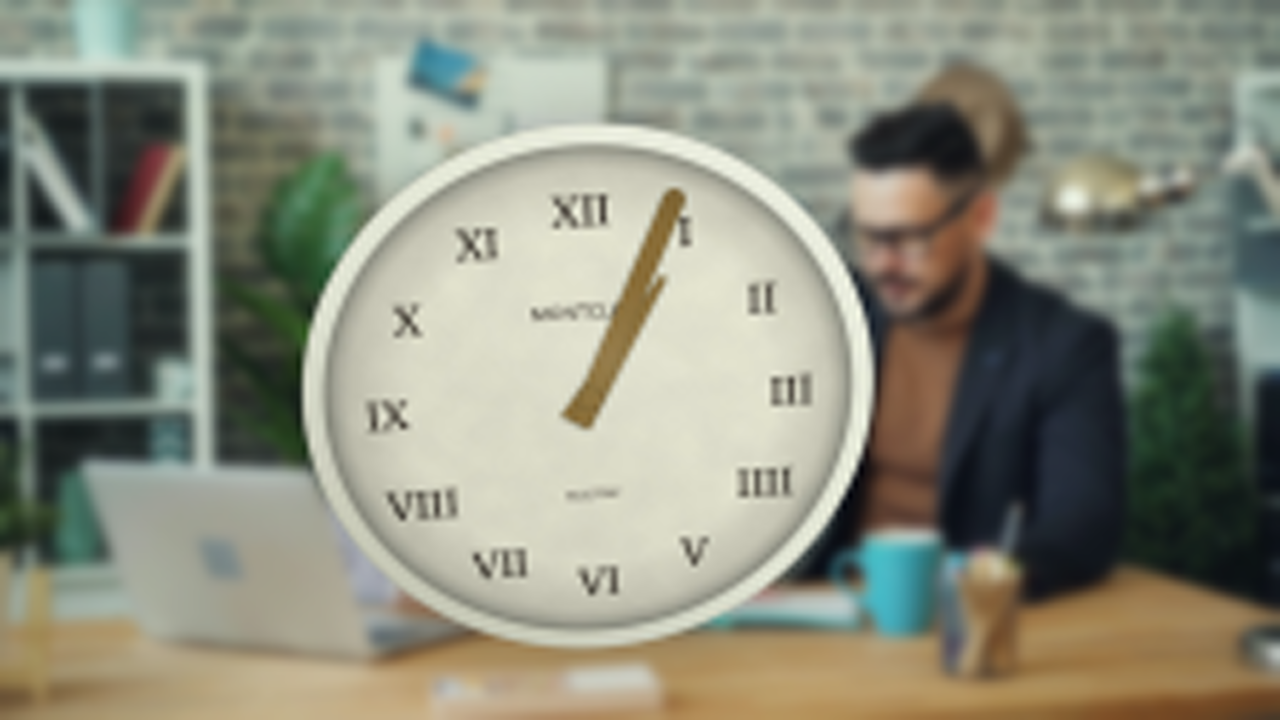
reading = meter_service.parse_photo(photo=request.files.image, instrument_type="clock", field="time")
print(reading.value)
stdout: 1:04
